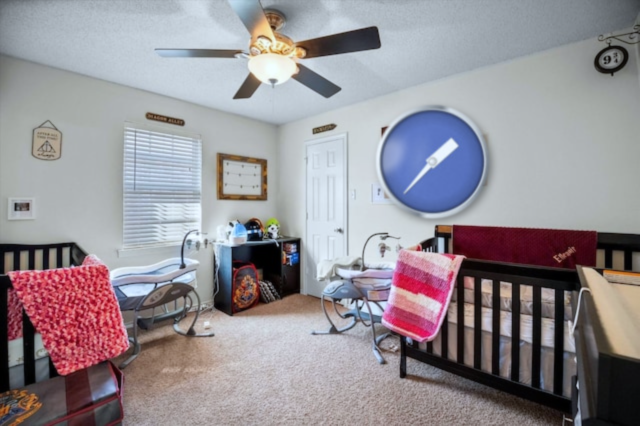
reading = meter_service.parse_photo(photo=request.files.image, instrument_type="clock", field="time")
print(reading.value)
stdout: 1:37
